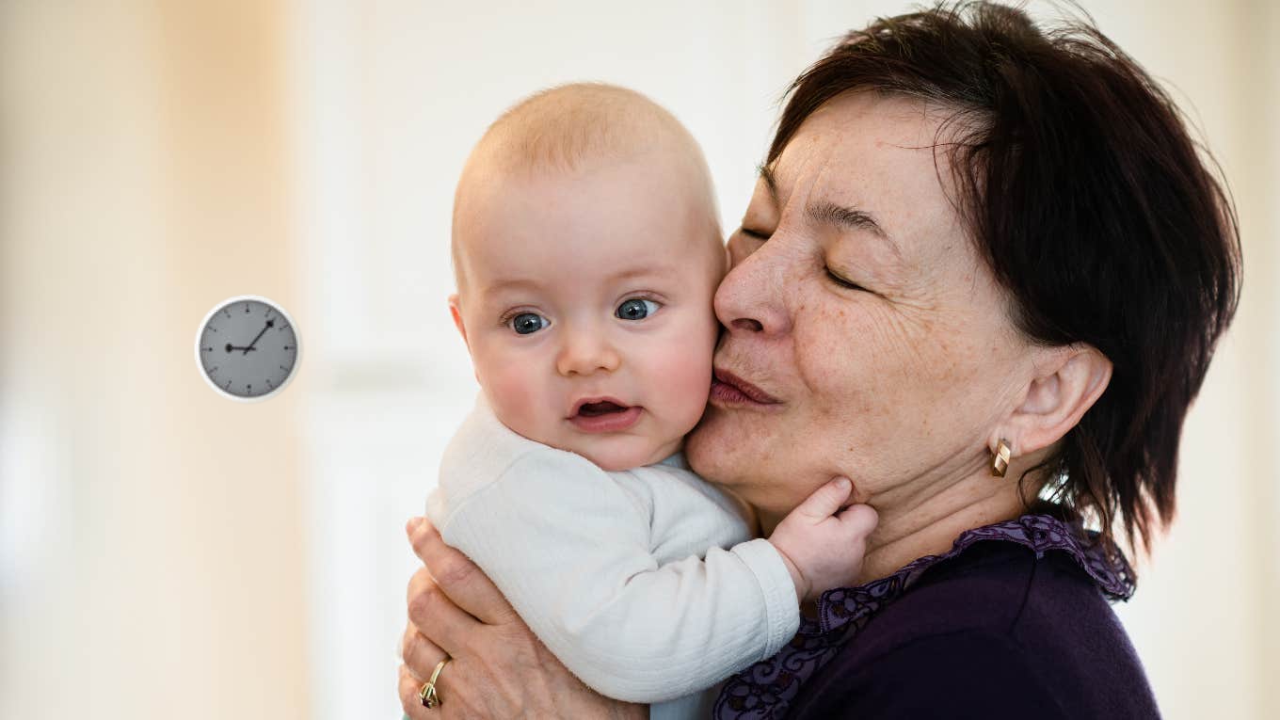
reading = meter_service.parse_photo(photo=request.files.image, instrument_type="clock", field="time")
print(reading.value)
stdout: 9:07
